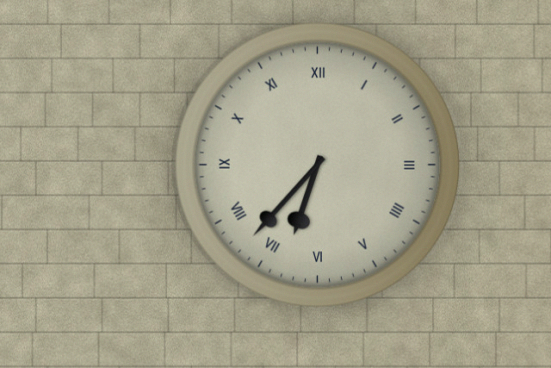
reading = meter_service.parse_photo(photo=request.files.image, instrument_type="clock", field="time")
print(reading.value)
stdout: 6:37
